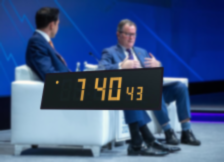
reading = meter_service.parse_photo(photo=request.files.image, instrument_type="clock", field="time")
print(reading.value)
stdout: 7:40:43
